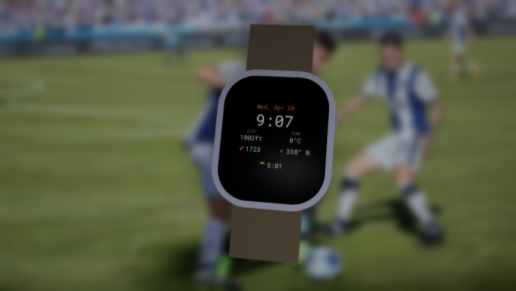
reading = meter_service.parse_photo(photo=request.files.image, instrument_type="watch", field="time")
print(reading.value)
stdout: 9:07
